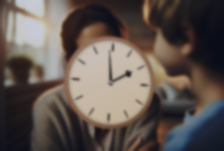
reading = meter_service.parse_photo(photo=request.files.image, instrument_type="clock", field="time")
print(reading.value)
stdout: 1:59
